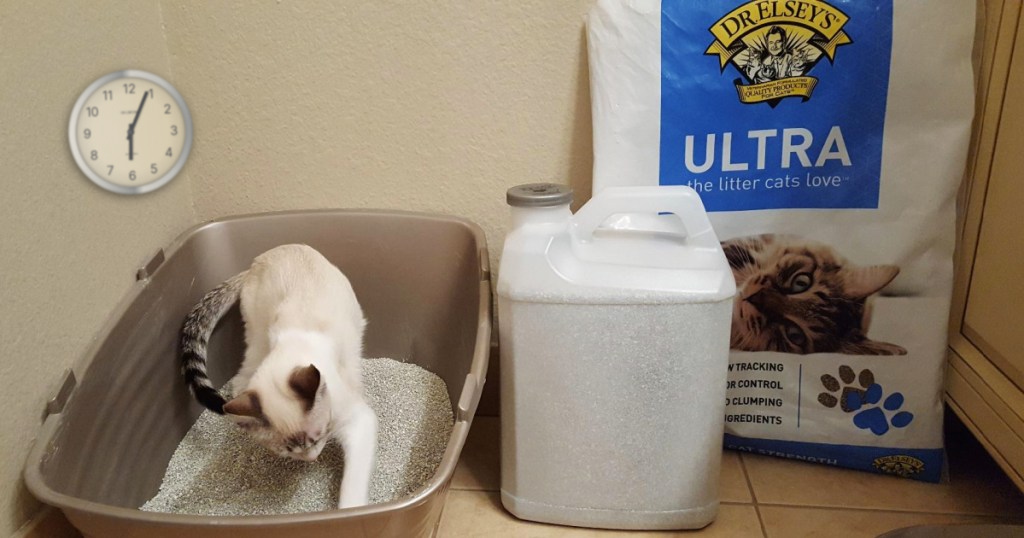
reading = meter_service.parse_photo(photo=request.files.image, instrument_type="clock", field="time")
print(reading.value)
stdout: 6:04
